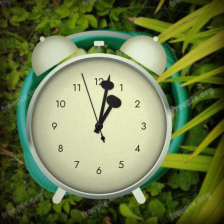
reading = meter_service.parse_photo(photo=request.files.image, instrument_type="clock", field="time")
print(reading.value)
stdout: 1:01:57
